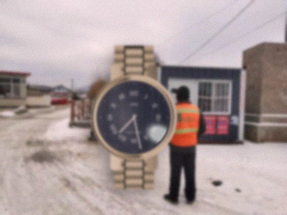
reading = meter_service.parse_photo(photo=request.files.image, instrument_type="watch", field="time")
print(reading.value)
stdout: 7:28
